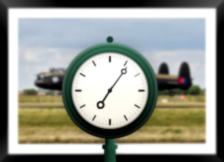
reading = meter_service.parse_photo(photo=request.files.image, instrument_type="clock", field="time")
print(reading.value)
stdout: 7:06
